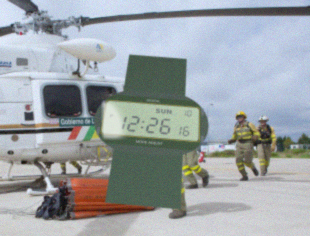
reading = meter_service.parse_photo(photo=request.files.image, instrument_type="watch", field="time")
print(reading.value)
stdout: 12:26:16
